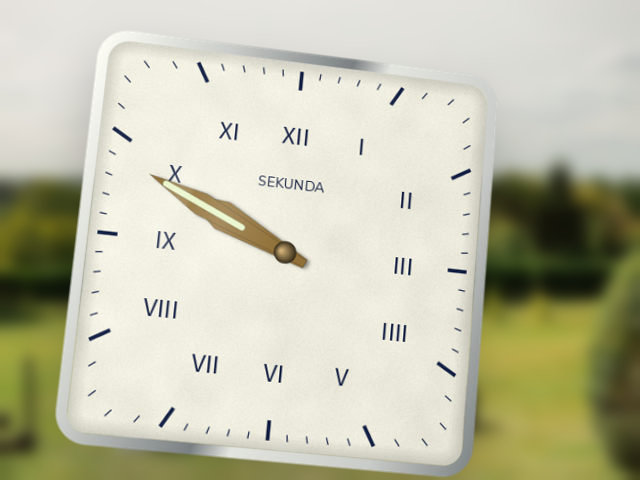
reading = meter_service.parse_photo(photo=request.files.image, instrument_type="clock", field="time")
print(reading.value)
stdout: 9:49
